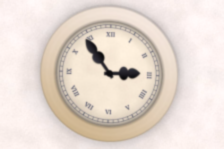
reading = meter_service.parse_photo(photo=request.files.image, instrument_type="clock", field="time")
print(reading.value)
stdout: 2:54
